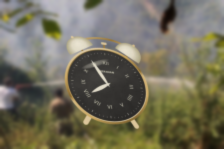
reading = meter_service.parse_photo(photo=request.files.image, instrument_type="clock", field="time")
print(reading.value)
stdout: 7:55
